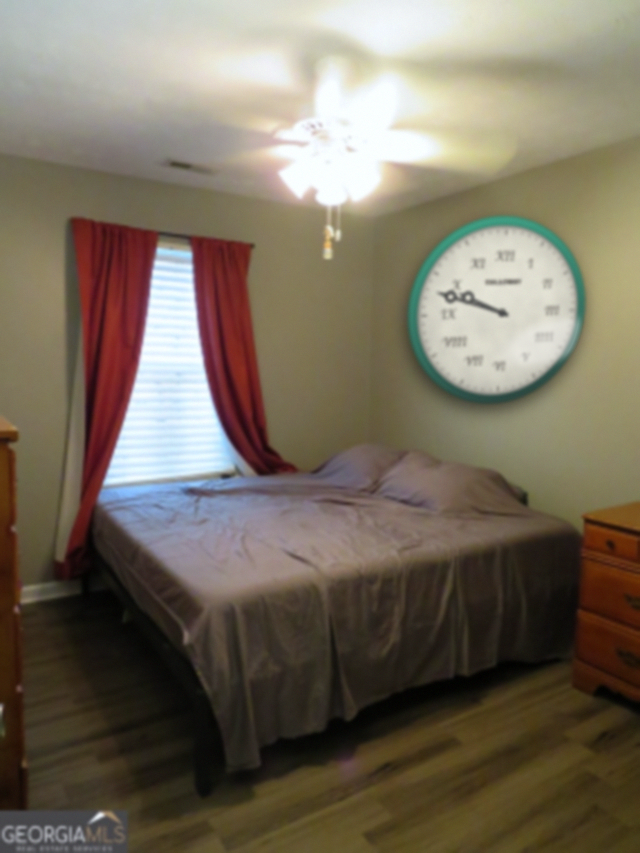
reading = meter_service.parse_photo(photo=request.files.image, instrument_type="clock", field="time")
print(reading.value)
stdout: 9:48
